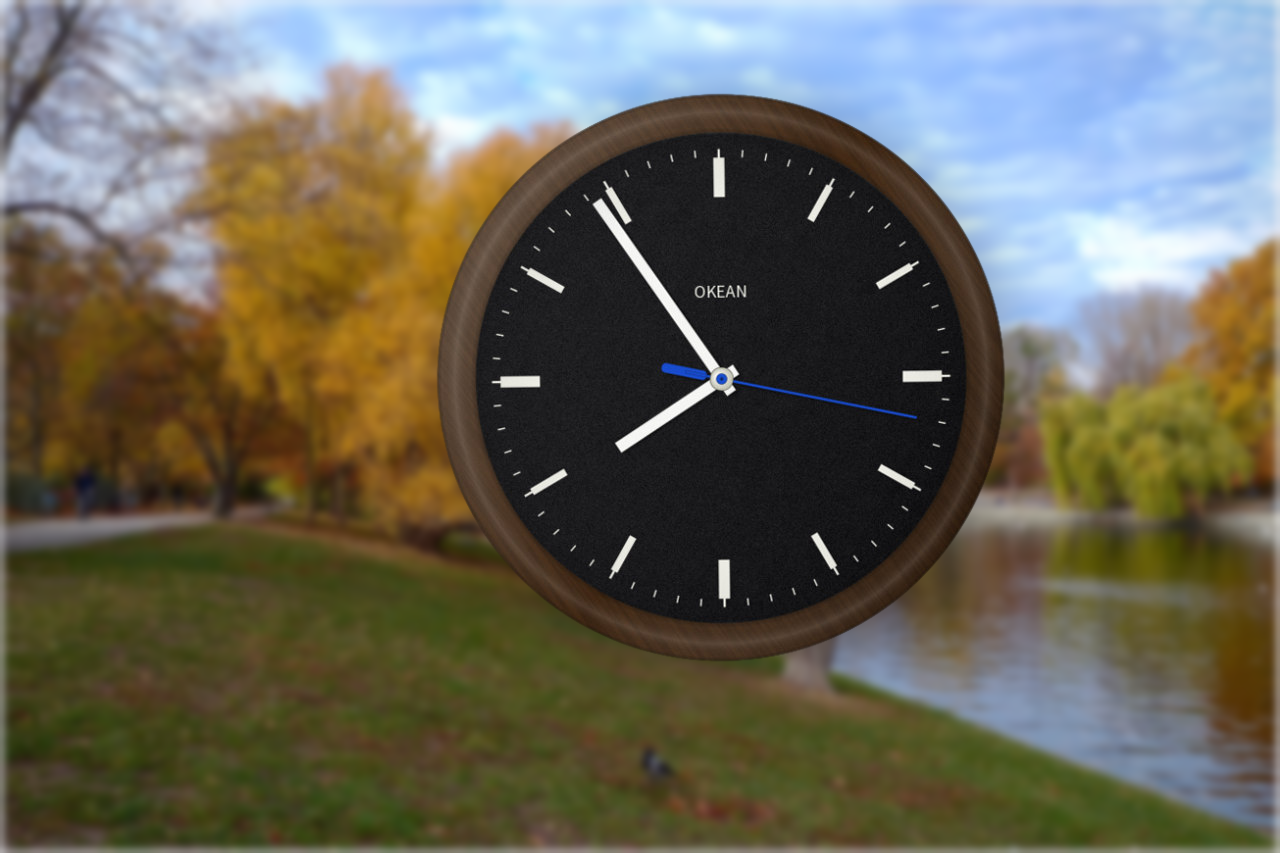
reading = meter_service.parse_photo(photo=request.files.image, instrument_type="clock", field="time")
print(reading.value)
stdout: 7:54:17
